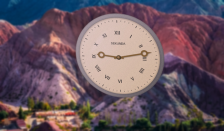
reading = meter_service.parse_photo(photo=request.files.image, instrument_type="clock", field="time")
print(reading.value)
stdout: 9:13
